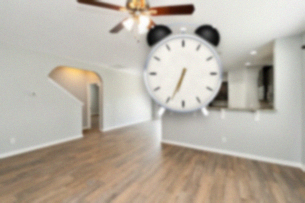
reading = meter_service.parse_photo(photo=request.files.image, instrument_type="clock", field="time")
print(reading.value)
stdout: 6:34
